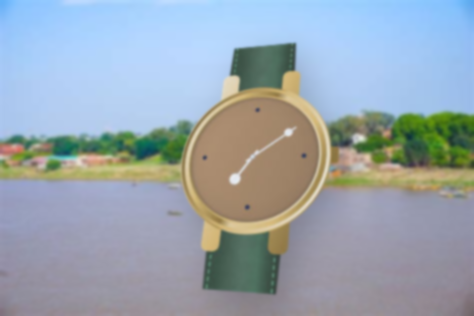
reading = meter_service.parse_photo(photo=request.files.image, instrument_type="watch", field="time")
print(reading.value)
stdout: 7:09
